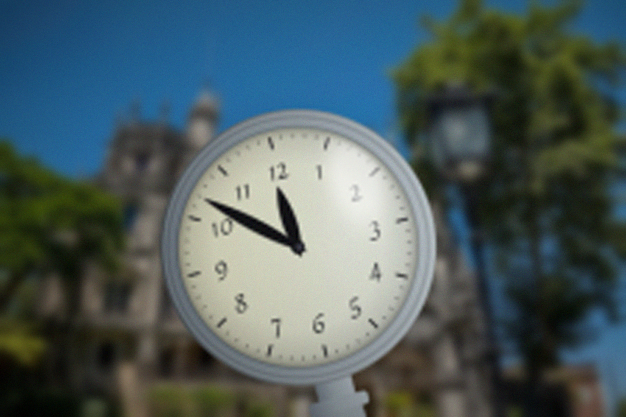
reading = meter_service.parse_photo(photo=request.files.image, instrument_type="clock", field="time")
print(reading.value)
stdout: 11:52
